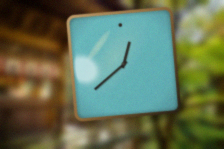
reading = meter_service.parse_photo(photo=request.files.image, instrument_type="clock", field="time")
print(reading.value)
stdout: 12:39
